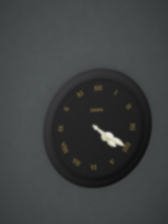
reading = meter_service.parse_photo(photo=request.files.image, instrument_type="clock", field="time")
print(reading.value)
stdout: 4:20
